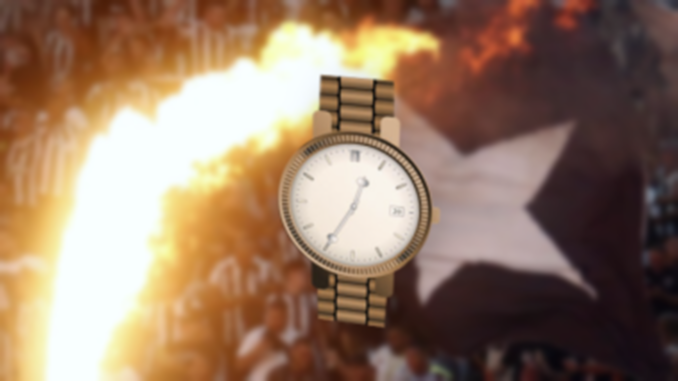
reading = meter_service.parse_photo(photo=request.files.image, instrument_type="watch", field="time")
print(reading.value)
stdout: 12:35
